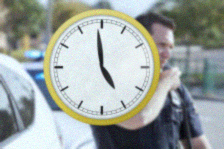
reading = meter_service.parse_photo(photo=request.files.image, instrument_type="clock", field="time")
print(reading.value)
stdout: 4:59
